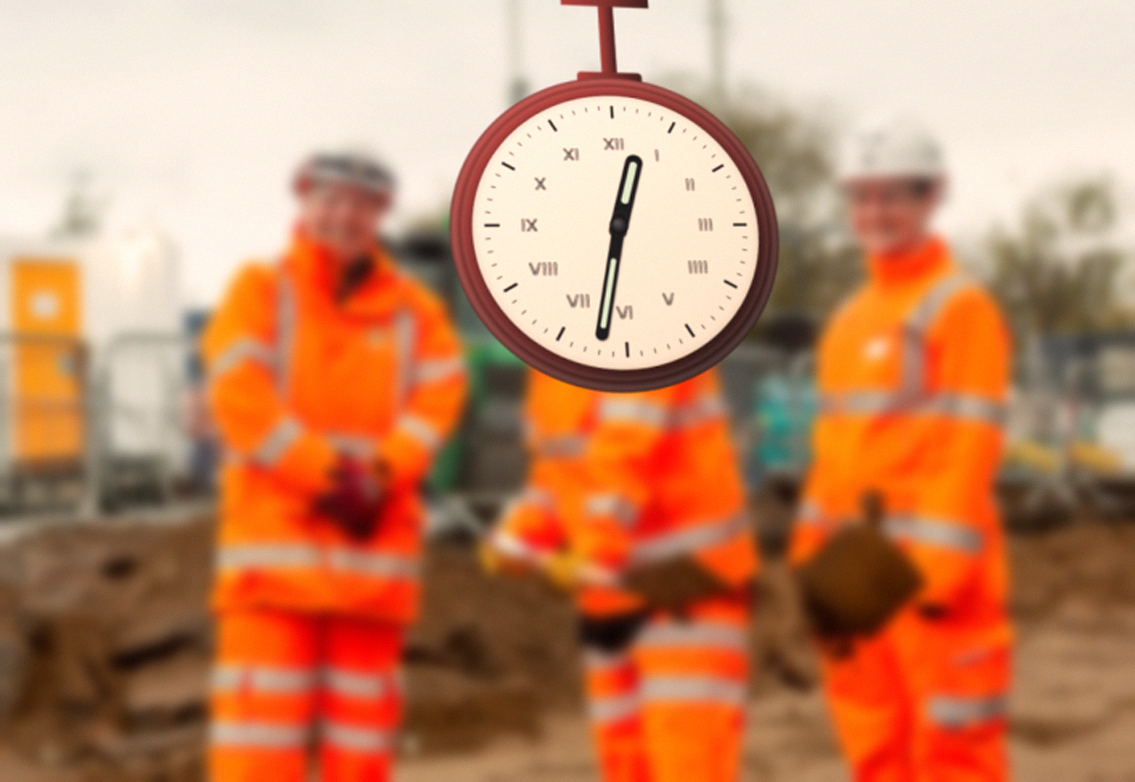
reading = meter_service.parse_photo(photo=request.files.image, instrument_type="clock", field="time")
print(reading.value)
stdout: 12:32
